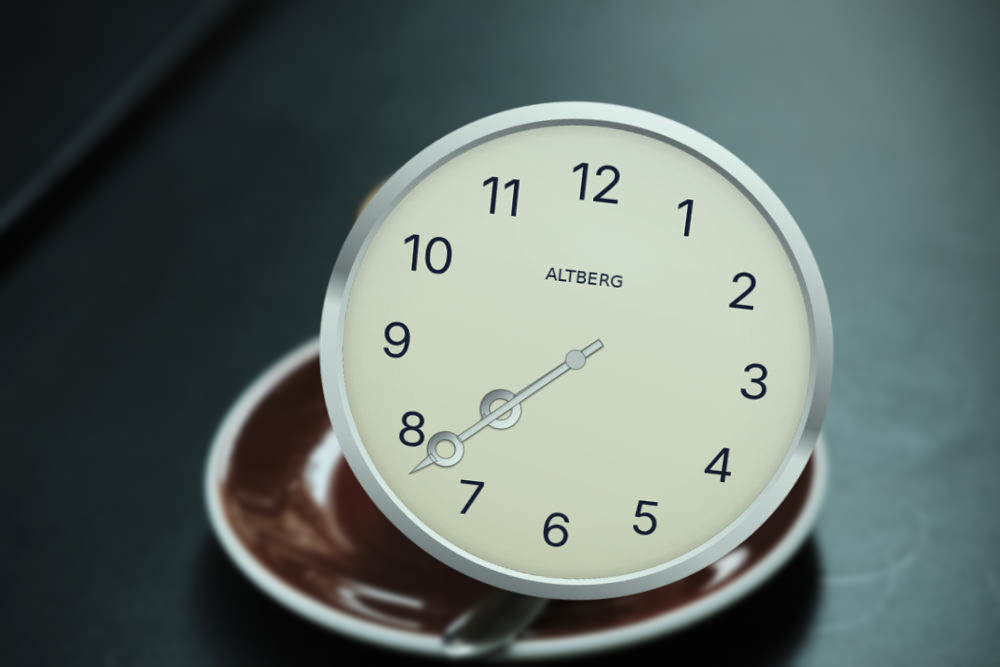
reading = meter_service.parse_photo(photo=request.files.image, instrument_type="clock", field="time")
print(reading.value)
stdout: 7:38
